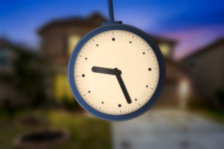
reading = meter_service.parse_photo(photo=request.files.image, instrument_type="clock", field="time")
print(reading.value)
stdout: 9:27
